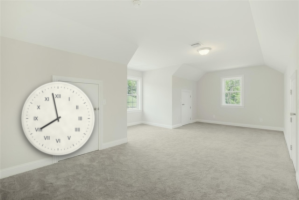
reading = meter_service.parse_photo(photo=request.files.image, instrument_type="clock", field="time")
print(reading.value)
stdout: 7:58
